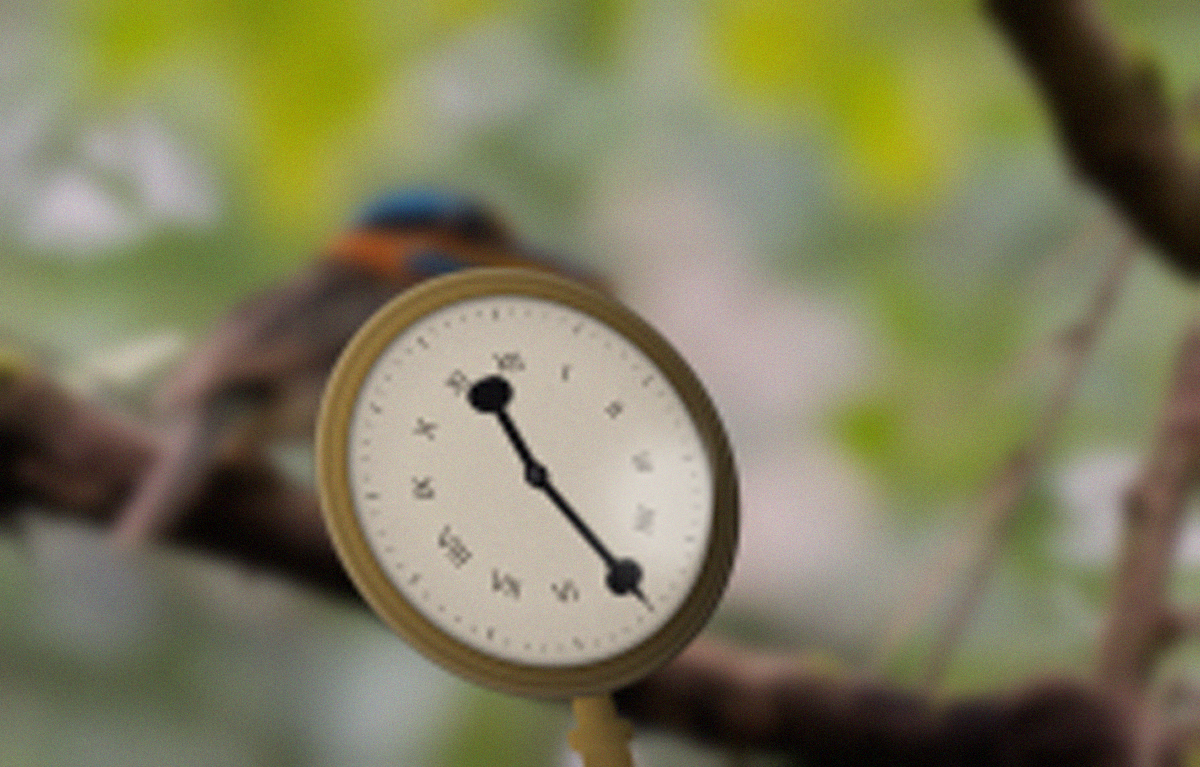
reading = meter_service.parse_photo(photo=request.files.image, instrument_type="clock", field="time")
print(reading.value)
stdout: 11:25
